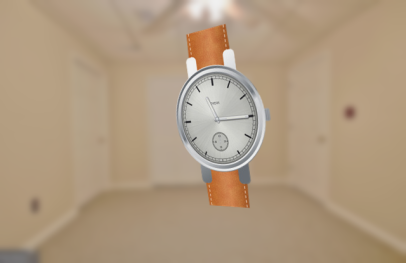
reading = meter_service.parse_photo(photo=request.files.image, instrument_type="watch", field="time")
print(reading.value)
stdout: 11:15
